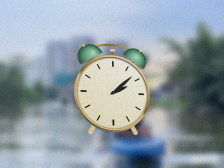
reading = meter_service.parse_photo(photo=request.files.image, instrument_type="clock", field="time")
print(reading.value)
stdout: 2:08
